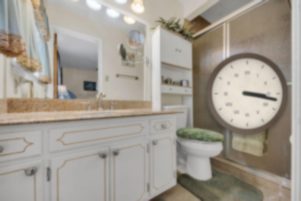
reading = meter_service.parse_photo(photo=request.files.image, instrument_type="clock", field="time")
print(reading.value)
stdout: 3:17
